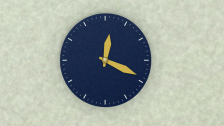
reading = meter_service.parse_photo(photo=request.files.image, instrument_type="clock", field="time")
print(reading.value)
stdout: 12:19
